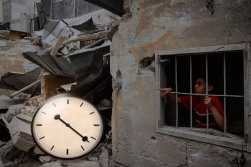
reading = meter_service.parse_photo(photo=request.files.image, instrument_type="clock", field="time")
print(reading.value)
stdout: 10:22
